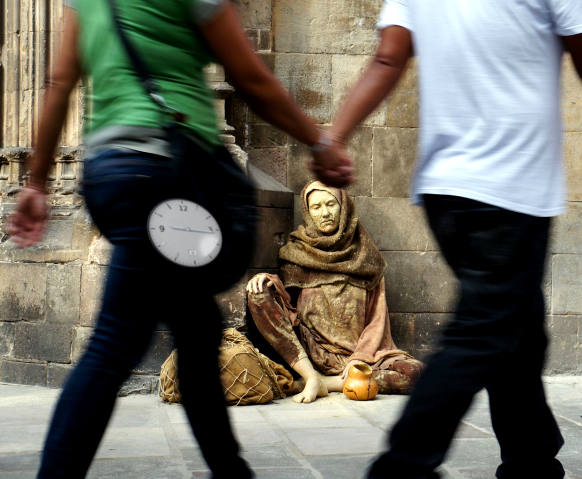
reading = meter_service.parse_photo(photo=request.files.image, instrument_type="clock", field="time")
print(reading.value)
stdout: 9:16
